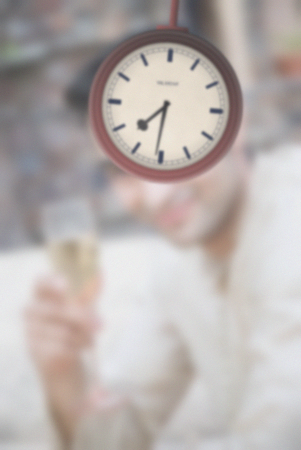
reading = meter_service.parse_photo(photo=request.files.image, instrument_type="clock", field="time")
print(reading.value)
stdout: 7:31
